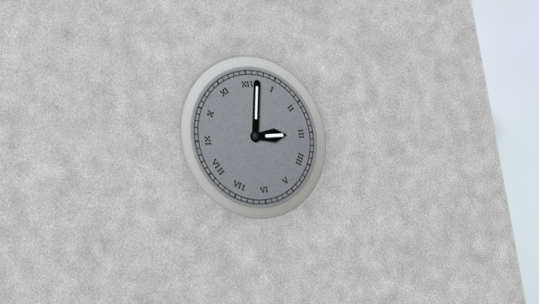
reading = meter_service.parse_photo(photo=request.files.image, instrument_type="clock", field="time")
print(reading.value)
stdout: 3:02
